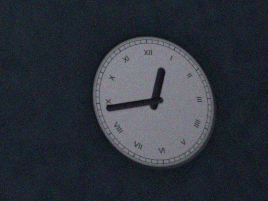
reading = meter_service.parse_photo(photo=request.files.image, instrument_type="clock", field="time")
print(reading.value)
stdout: 12:44
